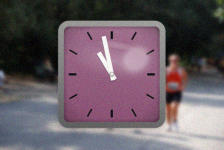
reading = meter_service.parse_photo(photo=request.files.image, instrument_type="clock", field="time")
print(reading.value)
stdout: 10:58
